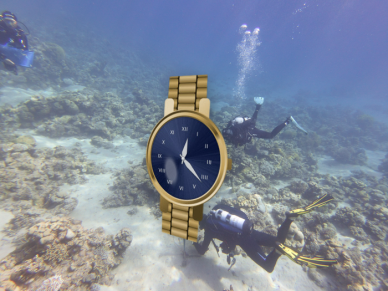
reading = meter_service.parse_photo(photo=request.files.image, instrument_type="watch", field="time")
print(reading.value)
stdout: 12:22
